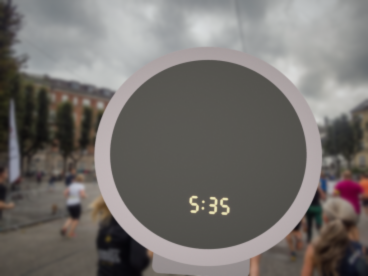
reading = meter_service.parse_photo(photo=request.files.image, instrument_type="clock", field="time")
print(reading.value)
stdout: 5:35
